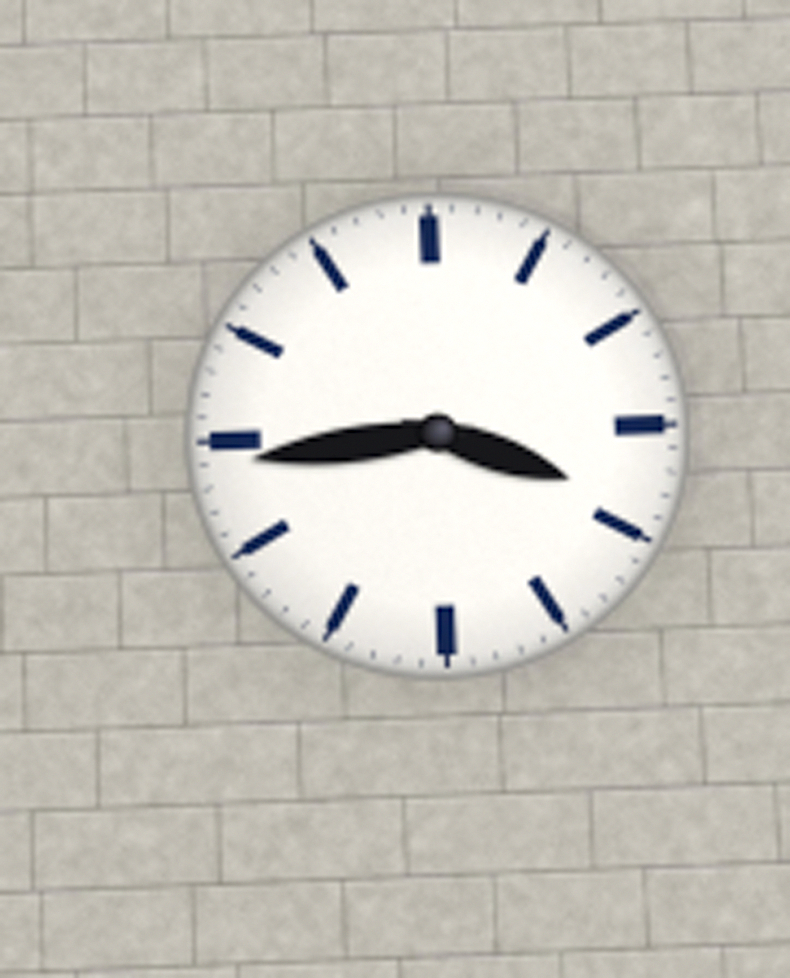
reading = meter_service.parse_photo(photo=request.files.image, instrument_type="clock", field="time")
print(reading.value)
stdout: 3:44
